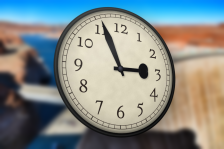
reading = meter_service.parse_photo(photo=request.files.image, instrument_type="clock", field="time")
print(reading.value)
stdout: 2:56
